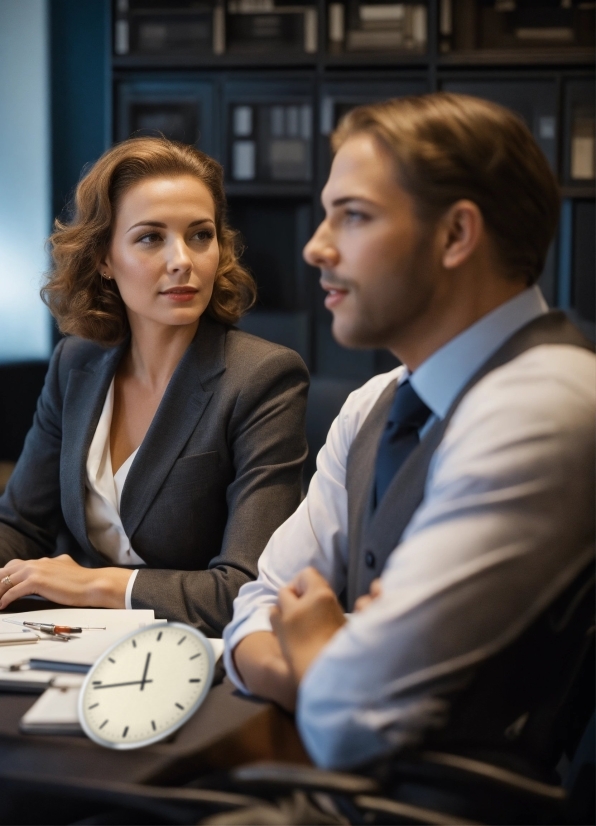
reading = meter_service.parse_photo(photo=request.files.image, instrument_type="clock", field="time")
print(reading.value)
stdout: 11:44
